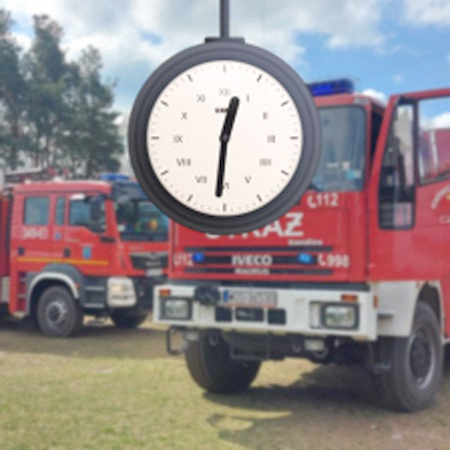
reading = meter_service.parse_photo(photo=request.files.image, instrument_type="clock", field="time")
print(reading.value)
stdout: 12:31
